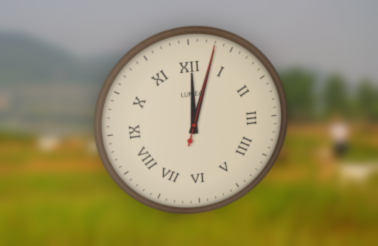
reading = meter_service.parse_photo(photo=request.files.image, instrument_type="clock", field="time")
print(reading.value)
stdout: 12:03:03
